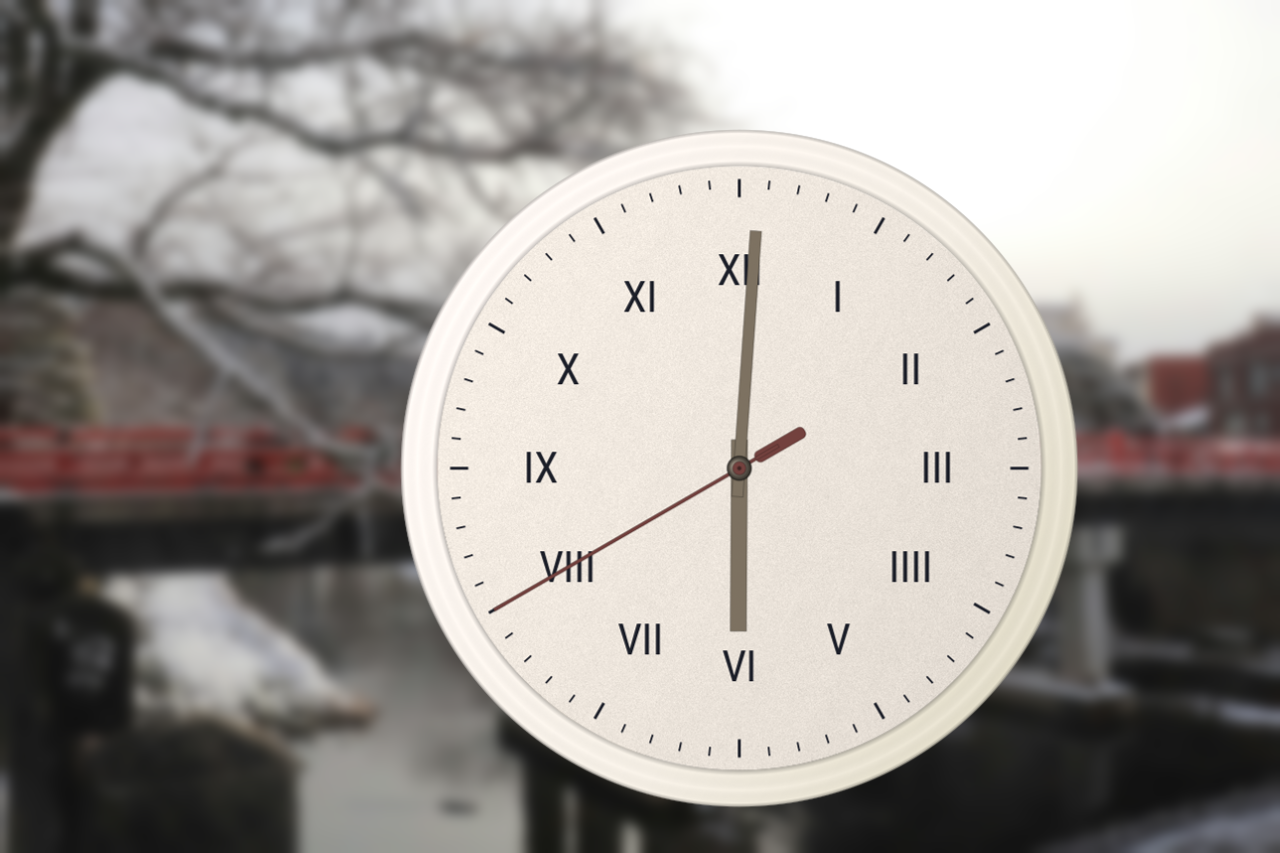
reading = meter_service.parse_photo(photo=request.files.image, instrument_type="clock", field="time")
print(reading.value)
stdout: 6:00:40
